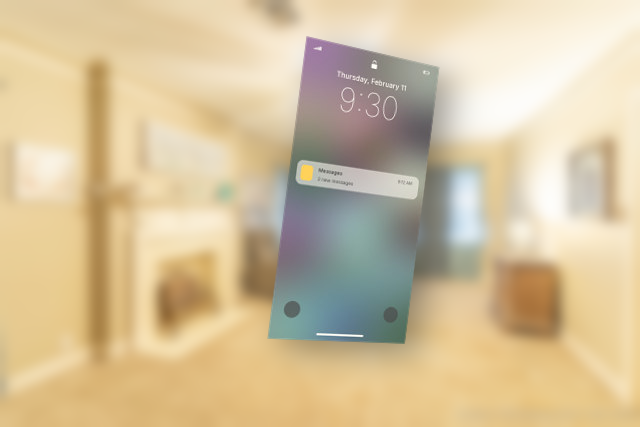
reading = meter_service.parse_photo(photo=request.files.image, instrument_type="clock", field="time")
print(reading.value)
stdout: 9:30
